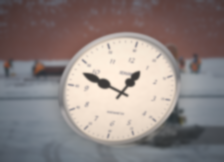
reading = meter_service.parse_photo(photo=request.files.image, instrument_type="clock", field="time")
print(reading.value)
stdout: 12:48
